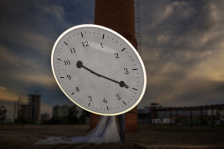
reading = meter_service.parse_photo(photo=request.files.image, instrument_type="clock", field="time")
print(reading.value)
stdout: 10:20
